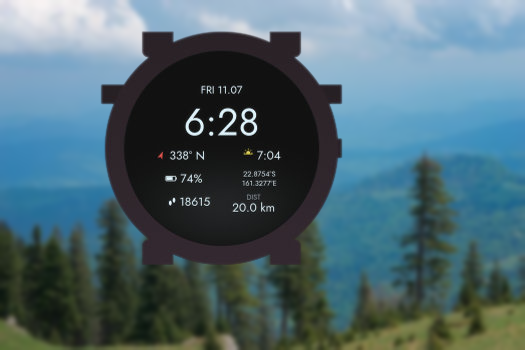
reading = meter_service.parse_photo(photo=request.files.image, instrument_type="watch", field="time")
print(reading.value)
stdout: 6:28
